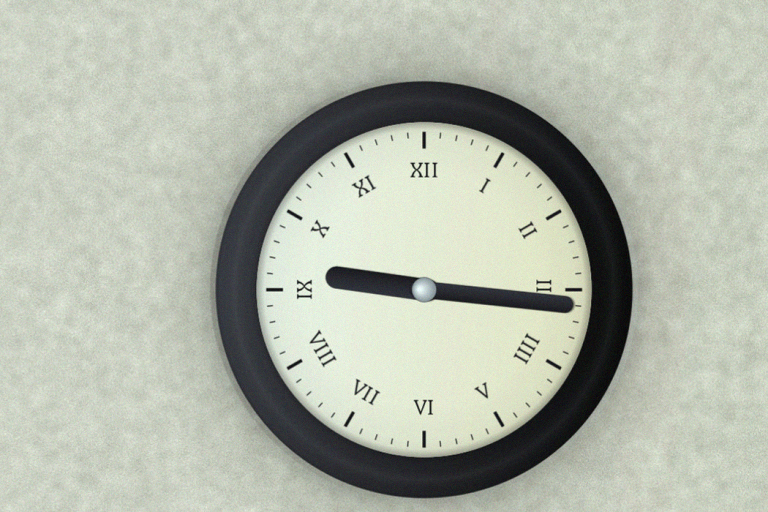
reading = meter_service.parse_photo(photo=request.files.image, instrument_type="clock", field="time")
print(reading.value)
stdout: 9:16
